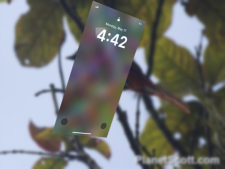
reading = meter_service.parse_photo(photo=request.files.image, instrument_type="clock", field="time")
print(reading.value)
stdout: 4:42
